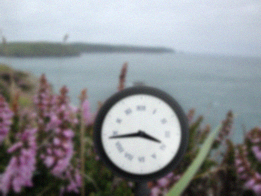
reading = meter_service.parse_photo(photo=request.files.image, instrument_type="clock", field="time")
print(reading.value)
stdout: 3:44
